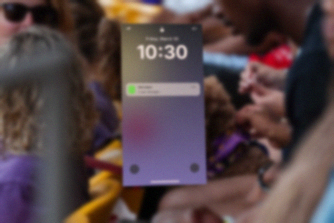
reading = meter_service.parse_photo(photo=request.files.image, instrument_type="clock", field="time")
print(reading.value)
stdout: 10:30
